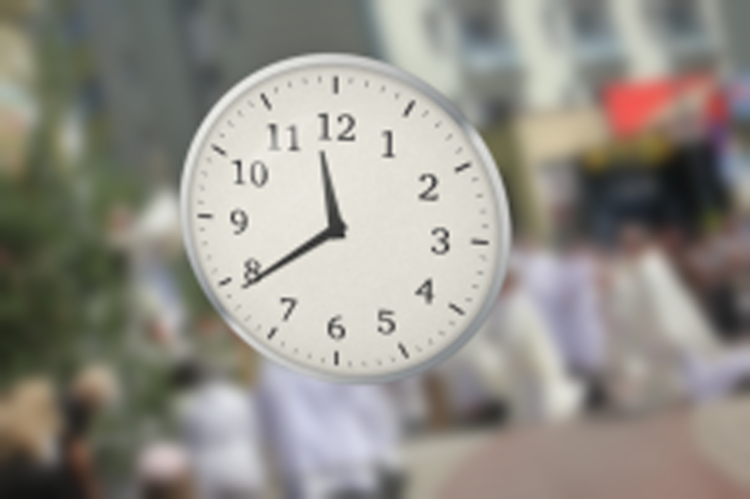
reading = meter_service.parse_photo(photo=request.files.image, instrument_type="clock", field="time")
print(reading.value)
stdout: 11:39
